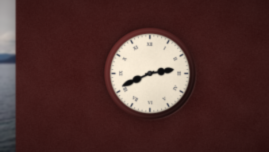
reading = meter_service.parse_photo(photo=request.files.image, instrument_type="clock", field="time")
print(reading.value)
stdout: 2:41
